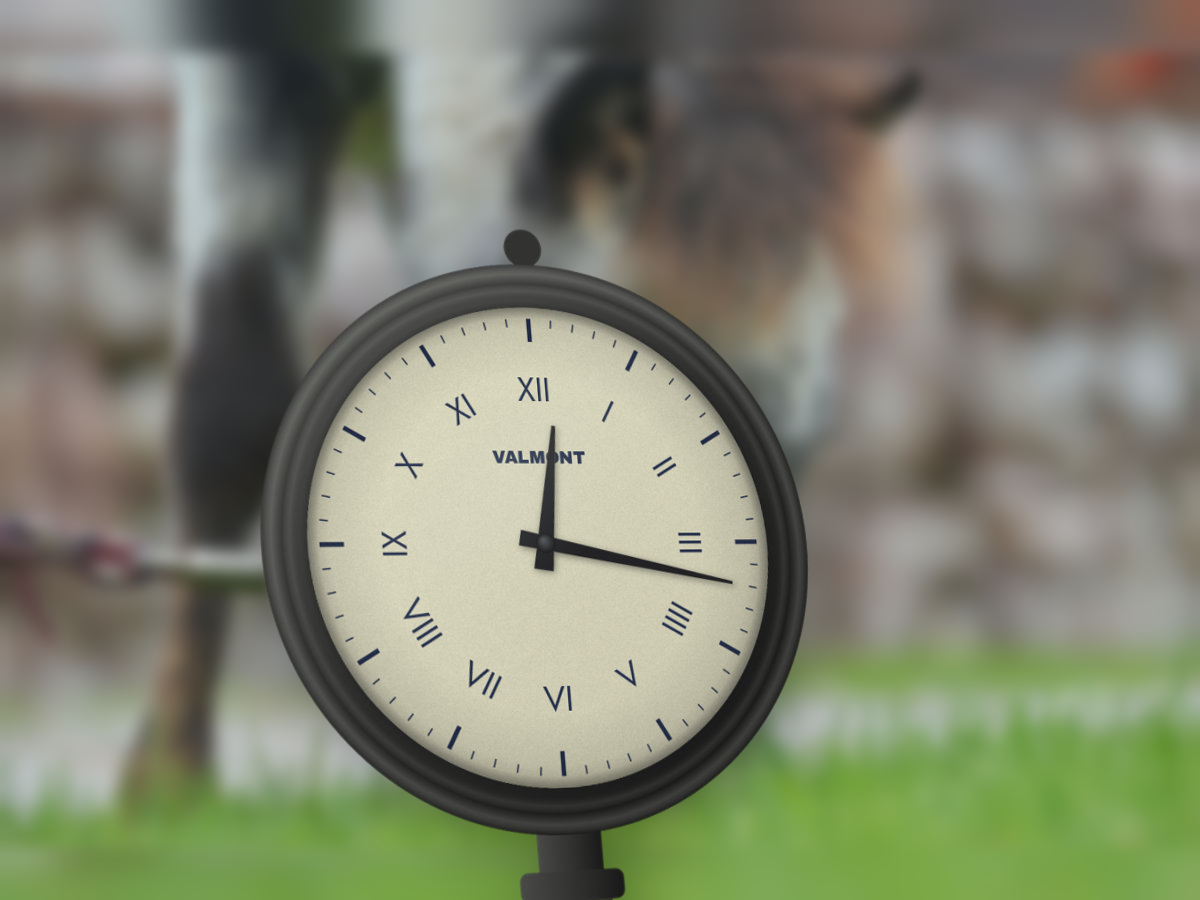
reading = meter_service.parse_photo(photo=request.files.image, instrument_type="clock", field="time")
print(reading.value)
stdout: 12:17
